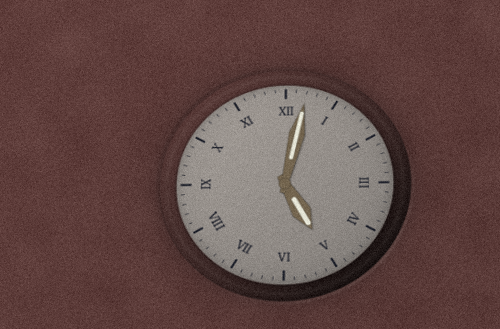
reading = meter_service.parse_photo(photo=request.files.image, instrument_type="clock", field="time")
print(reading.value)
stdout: 5:02
